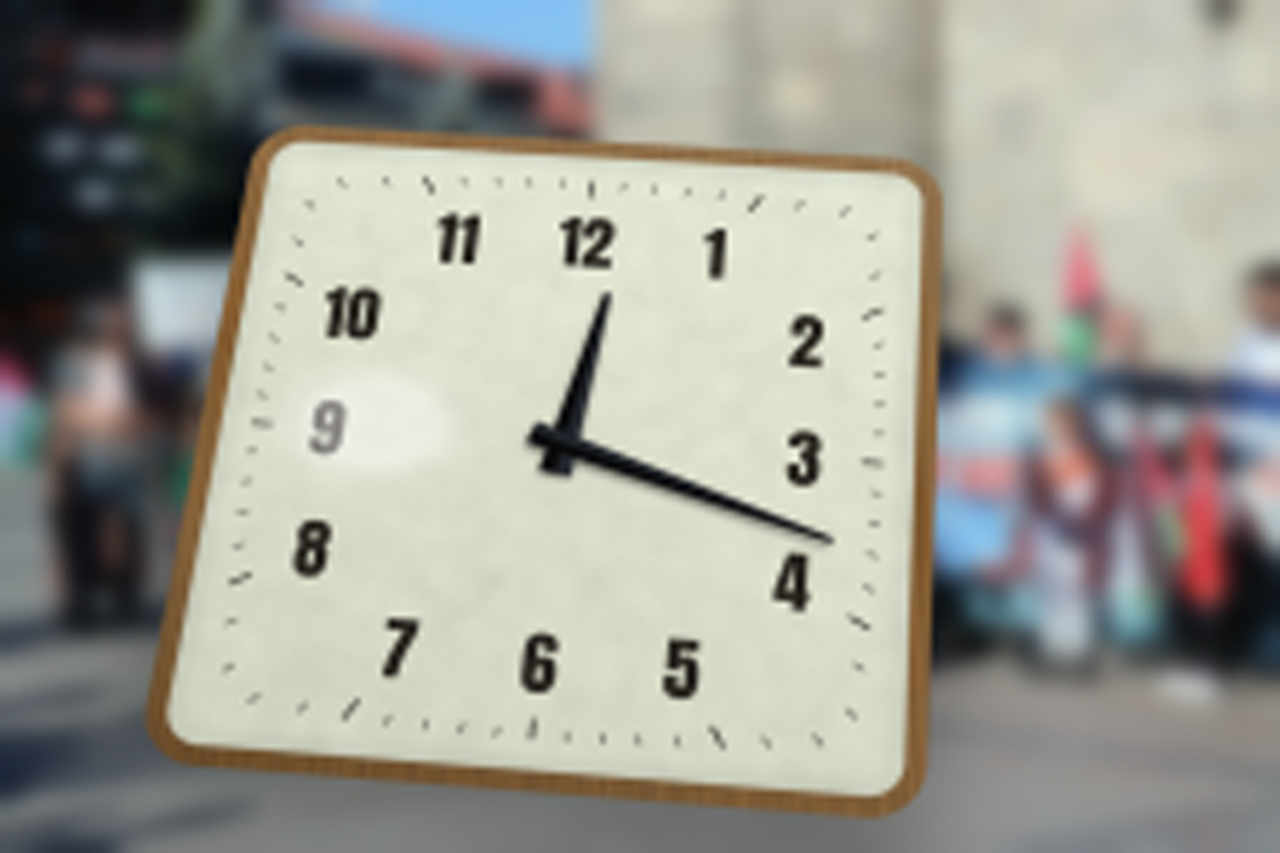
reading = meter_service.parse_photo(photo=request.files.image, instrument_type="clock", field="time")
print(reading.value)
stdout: 12:18
